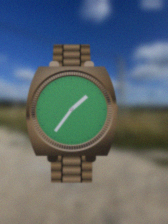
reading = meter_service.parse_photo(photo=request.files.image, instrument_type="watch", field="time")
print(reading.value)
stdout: 1:36
